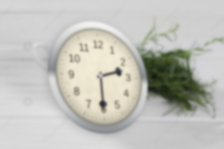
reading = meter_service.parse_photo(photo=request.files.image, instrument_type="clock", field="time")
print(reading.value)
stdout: 2:30
